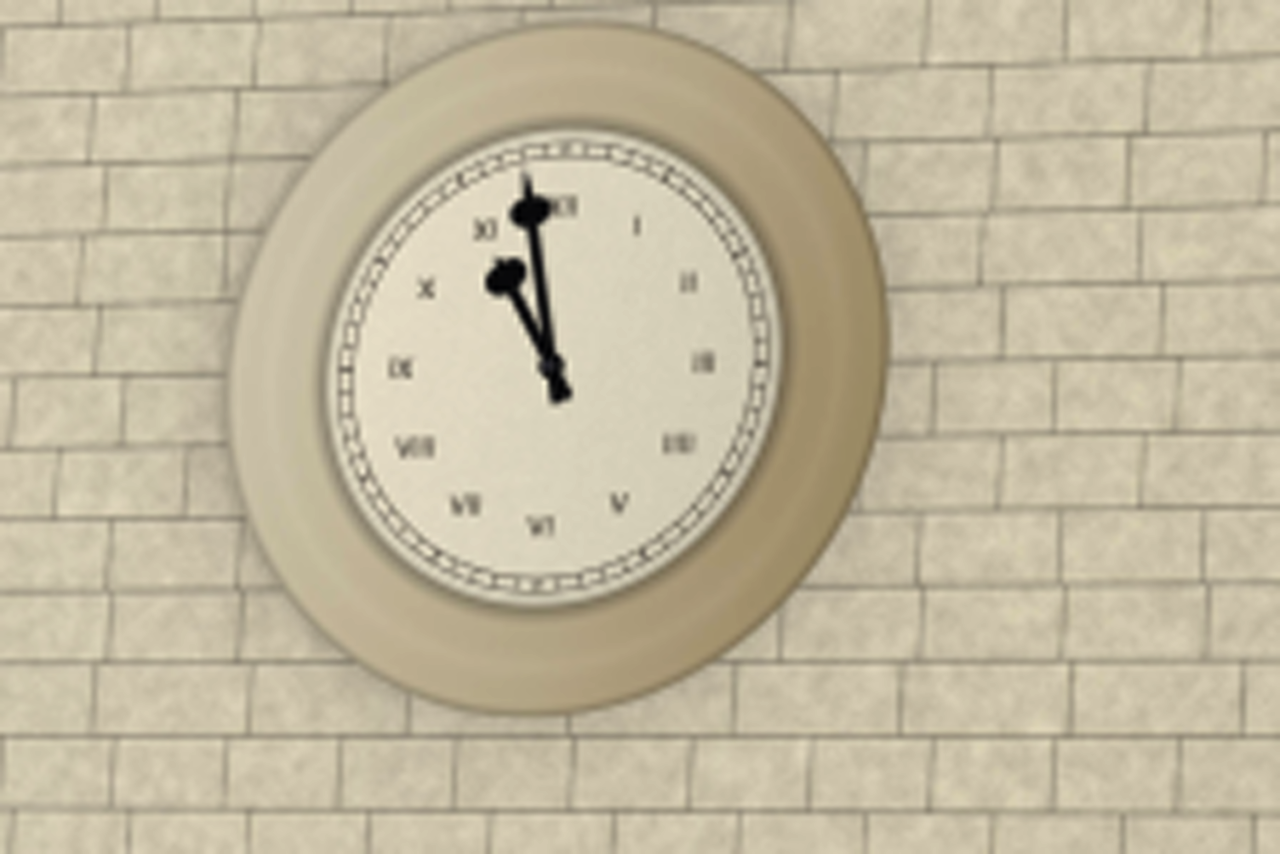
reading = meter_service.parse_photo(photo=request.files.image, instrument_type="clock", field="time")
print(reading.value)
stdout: 10:58
